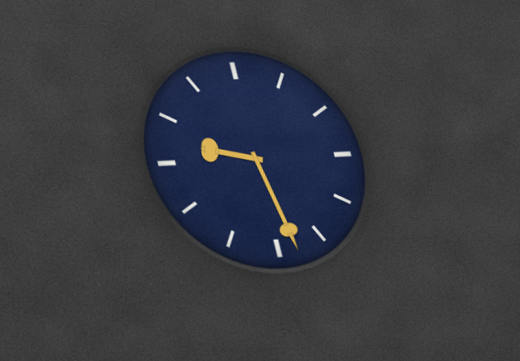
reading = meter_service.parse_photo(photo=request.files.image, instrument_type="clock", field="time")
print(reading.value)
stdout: 9:28
